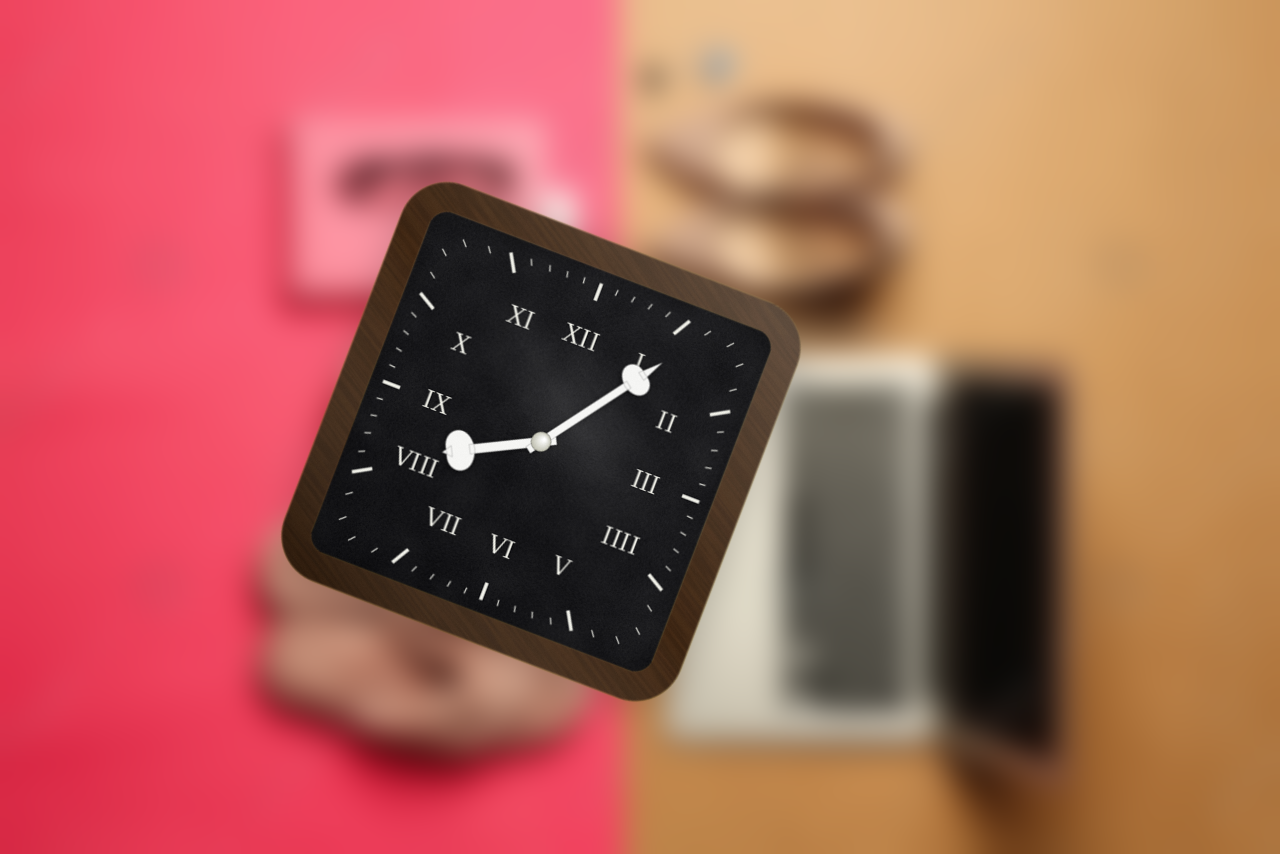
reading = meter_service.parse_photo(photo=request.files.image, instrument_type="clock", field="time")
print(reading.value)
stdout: 8:06
